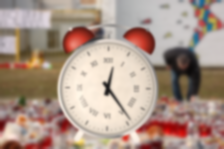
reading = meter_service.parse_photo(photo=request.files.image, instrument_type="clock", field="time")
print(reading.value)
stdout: 12:24
